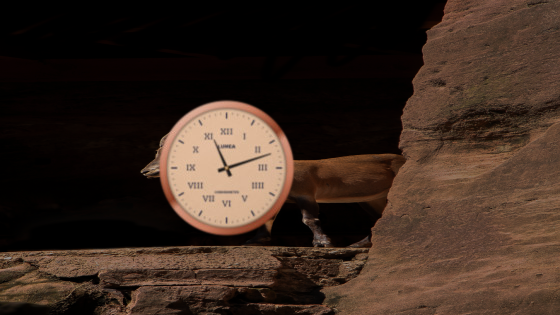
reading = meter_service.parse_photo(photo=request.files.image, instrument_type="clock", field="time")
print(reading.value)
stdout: 11:12
